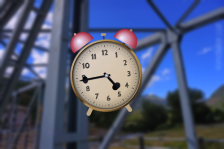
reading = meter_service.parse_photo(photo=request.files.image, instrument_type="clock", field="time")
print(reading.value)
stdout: 4:44
